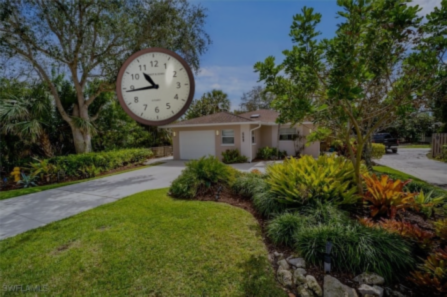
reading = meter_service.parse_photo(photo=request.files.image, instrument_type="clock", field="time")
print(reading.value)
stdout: 10:44
